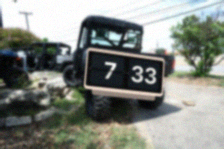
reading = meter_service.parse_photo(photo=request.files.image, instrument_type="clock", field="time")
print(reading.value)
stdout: 7:33
